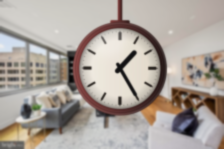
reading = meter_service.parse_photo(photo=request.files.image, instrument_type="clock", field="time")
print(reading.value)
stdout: 1:25
